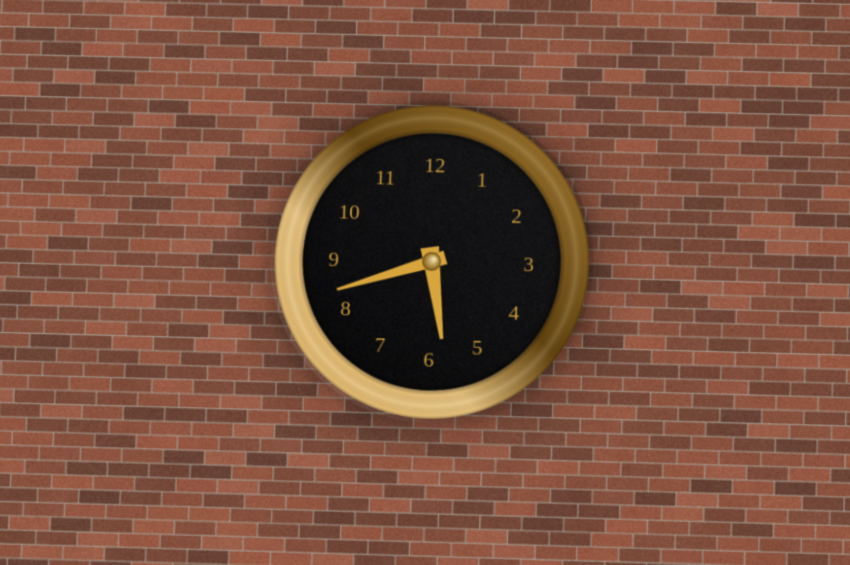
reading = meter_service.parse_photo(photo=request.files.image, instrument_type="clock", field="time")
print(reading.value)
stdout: 5:42
